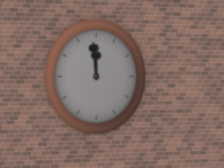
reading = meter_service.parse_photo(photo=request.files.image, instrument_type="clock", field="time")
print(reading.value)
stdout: 11:59
